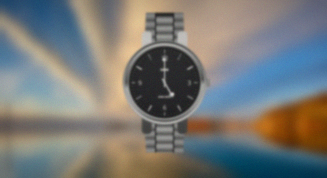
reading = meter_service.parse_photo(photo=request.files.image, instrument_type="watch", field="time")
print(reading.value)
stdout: 5:00
